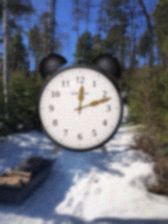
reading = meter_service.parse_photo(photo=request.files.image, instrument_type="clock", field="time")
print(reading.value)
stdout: 12:12
